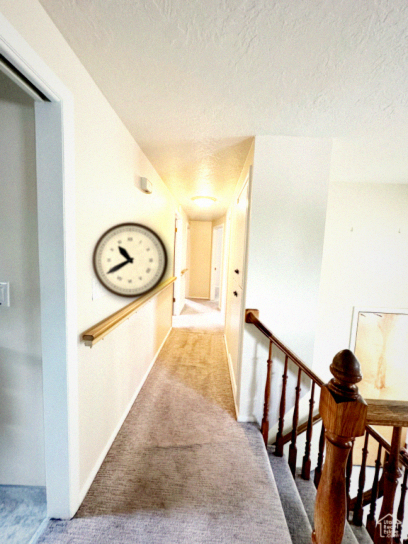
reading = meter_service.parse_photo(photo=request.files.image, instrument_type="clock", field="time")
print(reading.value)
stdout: 10:40
